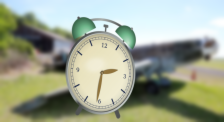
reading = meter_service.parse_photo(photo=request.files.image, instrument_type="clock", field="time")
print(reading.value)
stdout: 2:31
